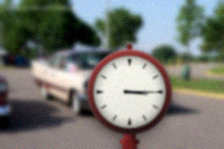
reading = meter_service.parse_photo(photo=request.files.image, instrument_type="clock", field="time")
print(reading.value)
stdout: 3:15
